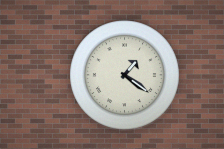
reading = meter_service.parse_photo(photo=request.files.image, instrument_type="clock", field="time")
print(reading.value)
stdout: 1:21
